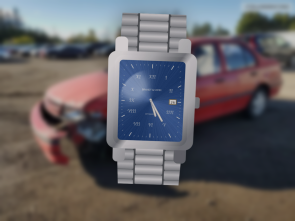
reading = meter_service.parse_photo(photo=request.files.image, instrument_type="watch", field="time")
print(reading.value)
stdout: 5:25
